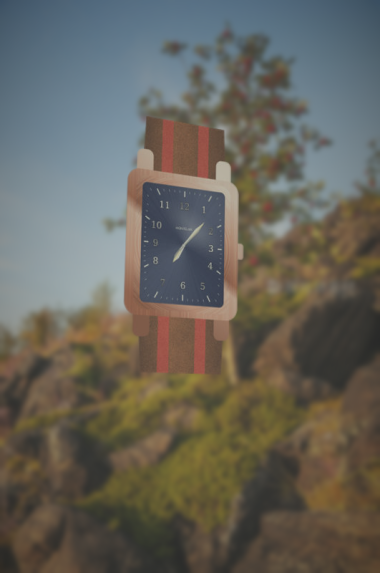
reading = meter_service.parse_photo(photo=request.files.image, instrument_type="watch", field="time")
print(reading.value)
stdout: 7:07
